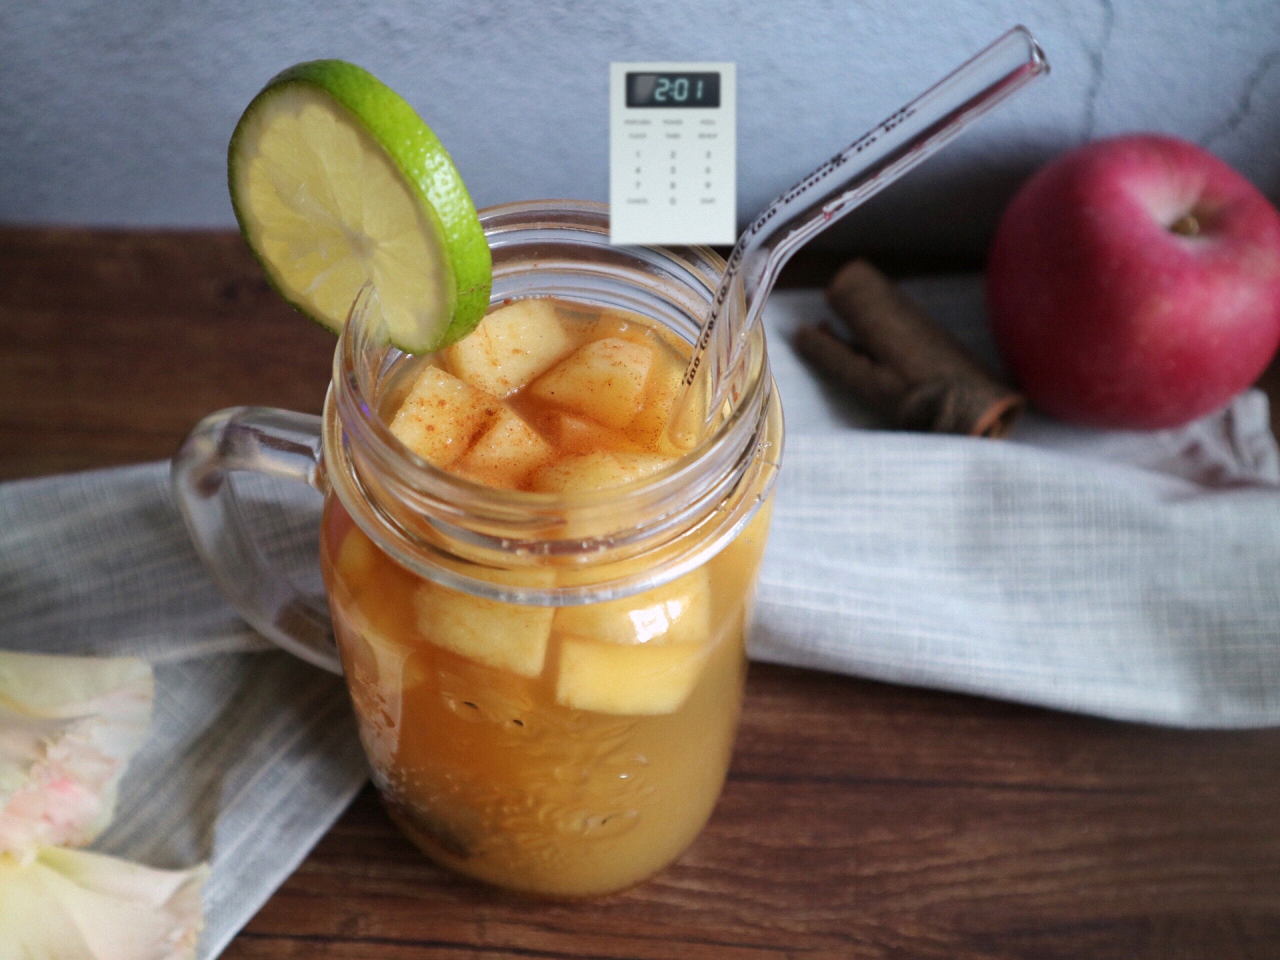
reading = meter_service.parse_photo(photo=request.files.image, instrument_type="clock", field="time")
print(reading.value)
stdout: 2:01
